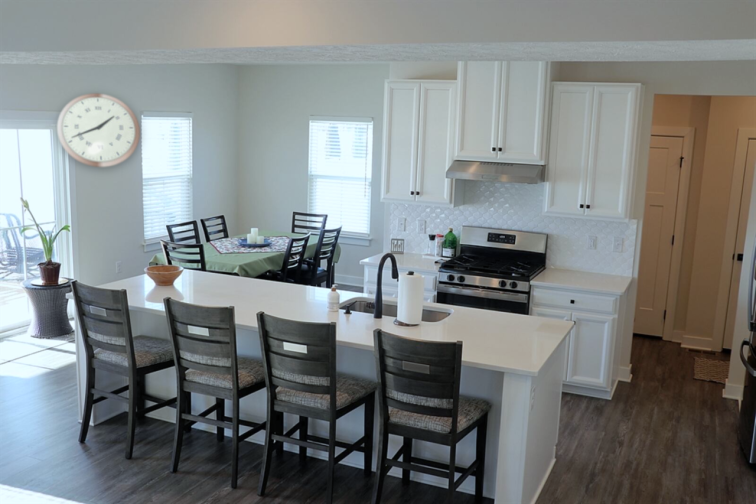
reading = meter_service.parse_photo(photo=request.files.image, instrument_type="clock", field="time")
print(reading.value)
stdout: 1:41
